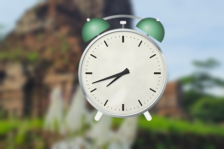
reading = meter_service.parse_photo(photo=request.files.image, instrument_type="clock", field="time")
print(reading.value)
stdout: 7:42
